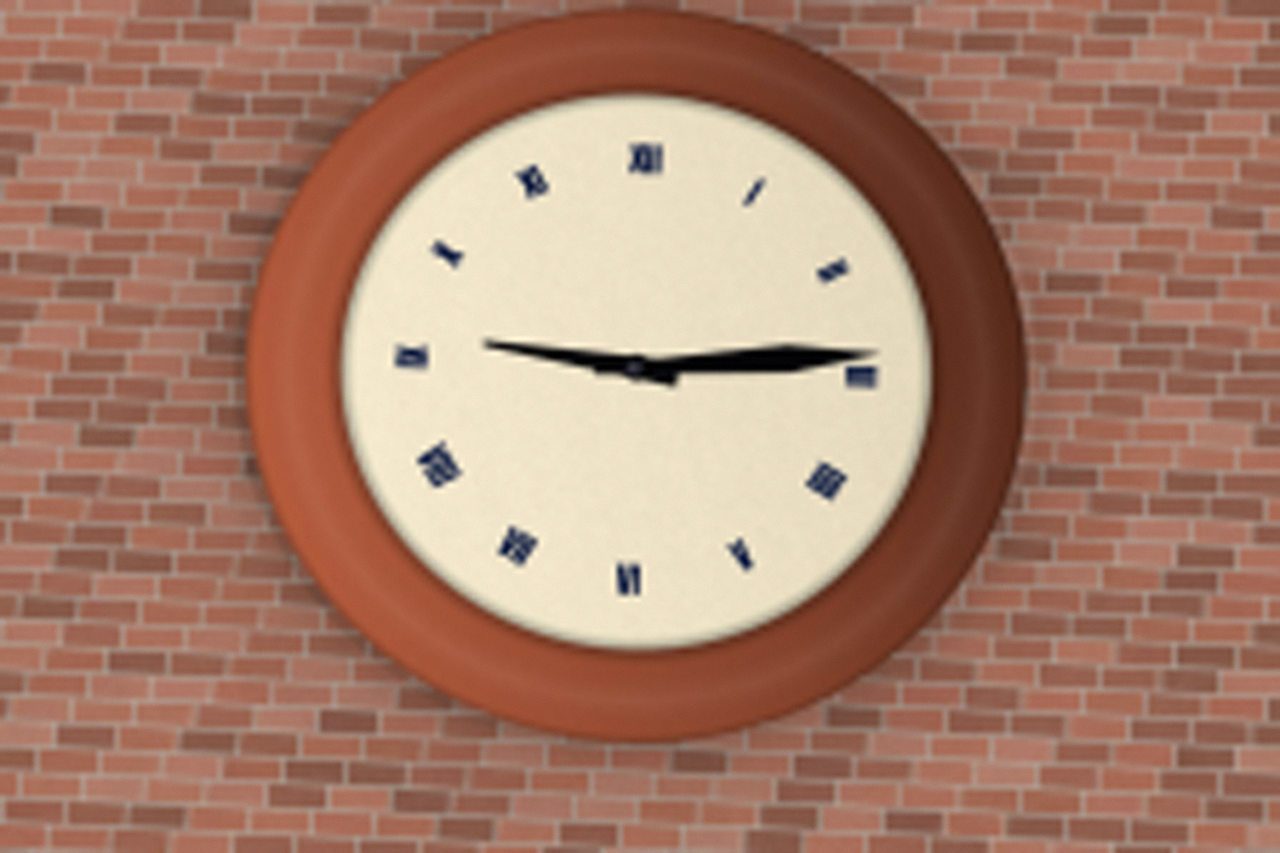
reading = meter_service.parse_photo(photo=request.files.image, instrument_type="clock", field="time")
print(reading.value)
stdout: 9:14
